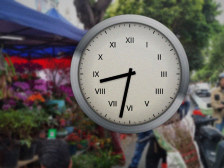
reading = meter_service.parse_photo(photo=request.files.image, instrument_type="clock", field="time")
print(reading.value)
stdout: 8:32
